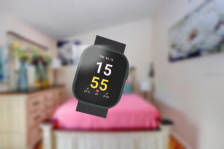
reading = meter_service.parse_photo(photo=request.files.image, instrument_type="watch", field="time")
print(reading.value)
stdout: 15:55
